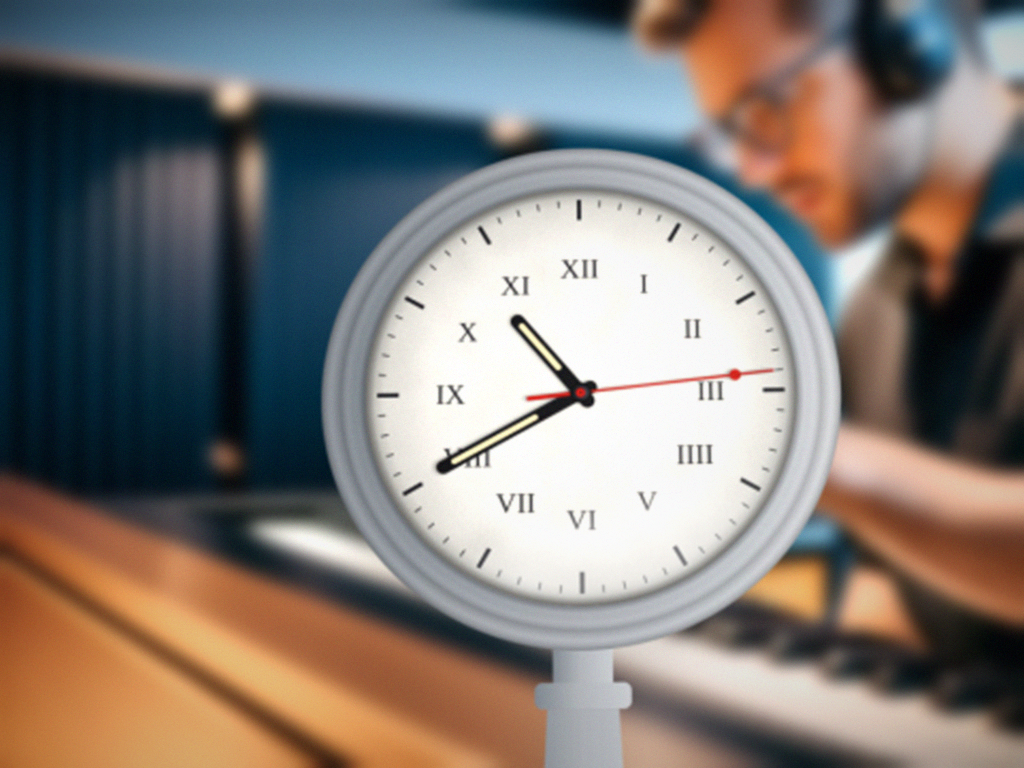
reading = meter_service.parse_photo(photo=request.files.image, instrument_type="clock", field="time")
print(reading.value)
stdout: 10:40:14
